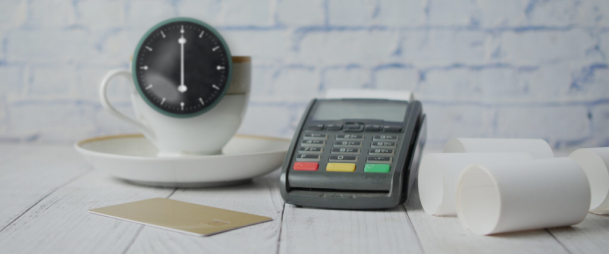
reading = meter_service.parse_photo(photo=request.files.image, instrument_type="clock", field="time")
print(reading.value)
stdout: 6:00
